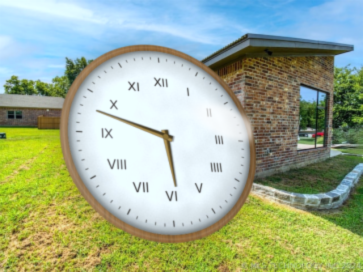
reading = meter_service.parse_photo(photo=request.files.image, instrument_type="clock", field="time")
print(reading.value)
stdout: 5:48
